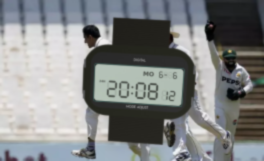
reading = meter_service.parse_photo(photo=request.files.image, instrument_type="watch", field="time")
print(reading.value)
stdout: 20:08:12
